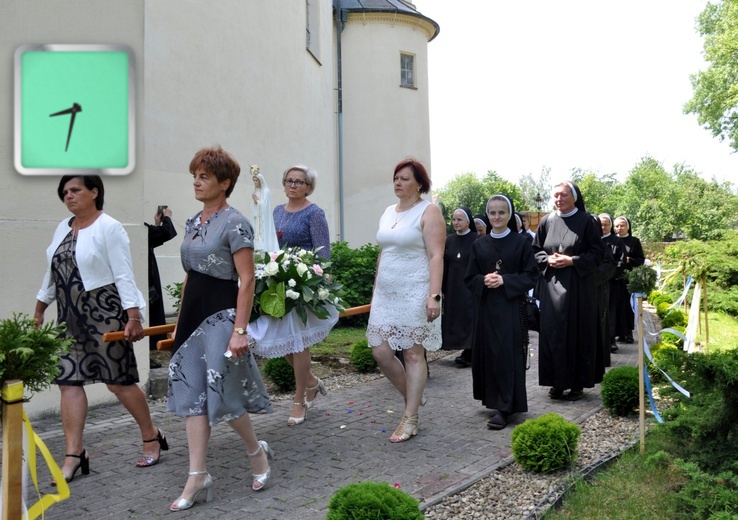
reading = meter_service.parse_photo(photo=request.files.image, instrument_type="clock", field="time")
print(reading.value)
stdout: 8:32
